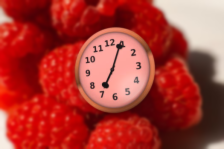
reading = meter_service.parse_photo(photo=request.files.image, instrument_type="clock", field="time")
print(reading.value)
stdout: 7:04
